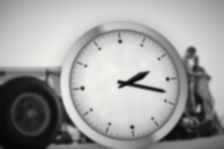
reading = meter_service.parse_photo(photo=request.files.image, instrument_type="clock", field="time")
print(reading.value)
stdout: 2:18
